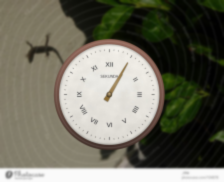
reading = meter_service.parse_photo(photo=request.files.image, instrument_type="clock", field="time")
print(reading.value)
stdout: 1:05
